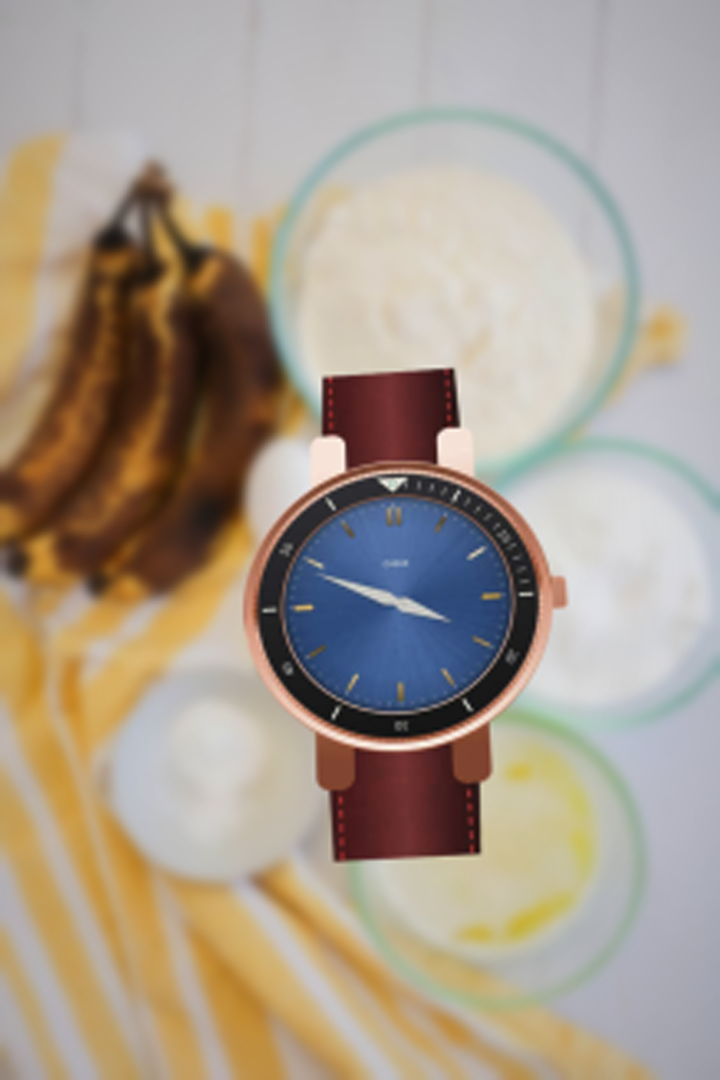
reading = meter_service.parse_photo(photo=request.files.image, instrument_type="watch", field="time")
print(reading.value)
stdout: 3:49
